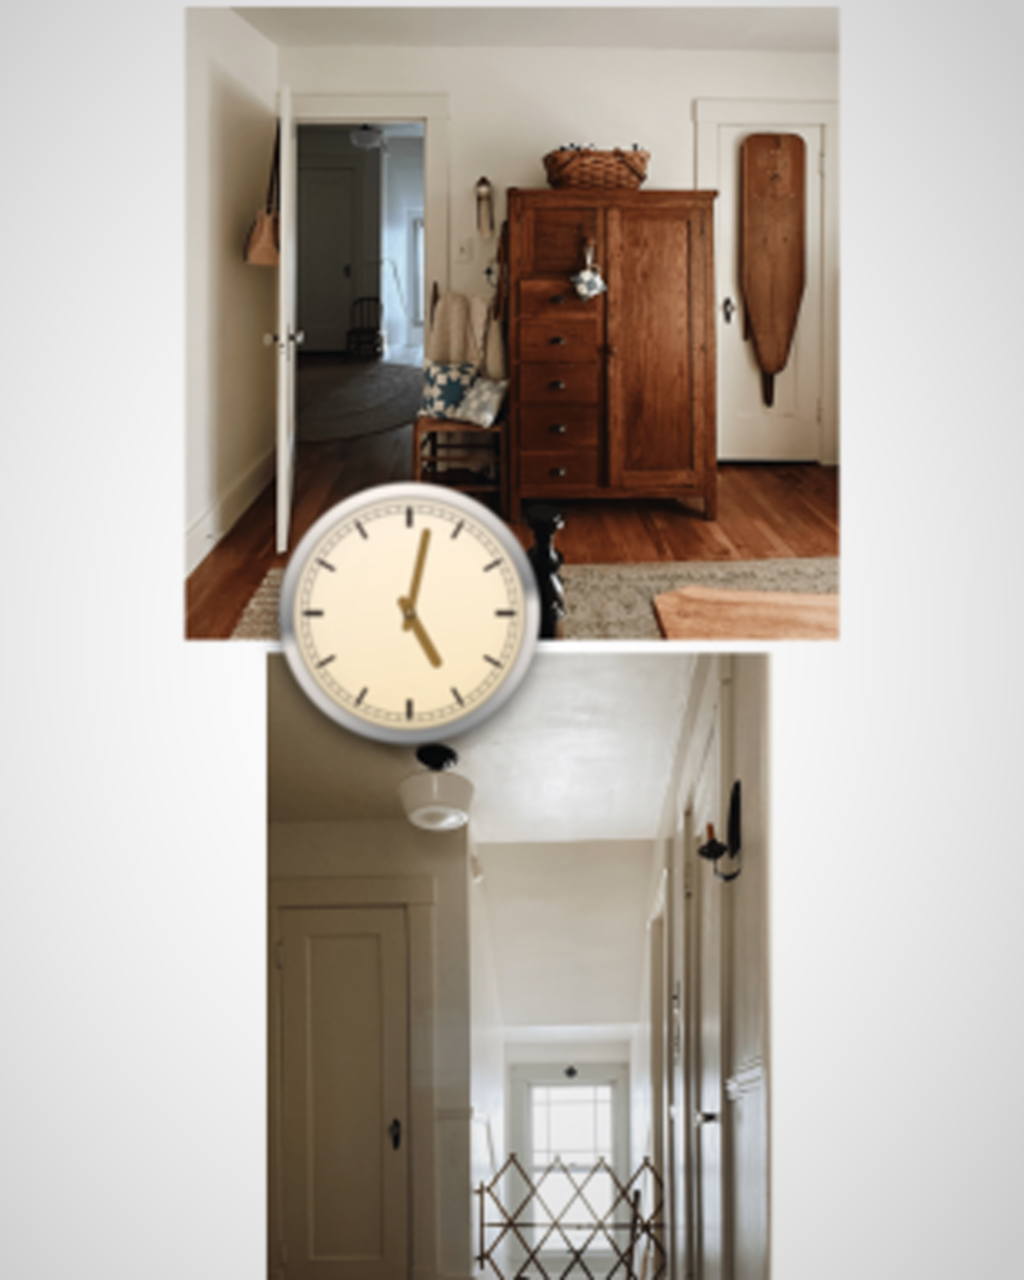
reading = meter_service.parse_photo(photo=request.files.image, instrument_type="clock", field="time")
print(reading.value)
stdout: 5:02
